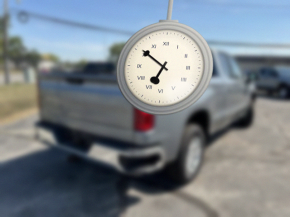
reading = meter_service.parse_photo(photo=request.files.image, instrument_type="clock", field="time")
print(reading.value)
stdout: 6:51
